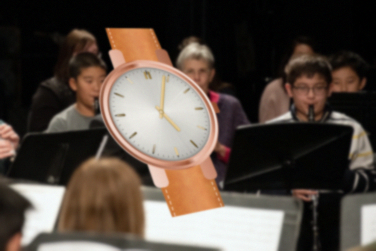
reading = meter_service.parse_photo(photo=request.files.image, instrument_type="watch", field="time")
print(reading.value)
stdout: 5:04
